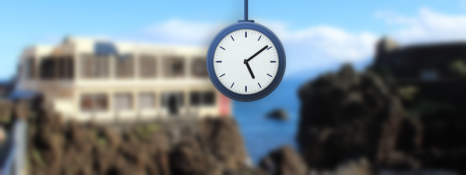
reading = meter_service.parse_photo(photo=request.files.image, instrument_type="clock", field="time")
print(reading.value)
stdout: 5:09
